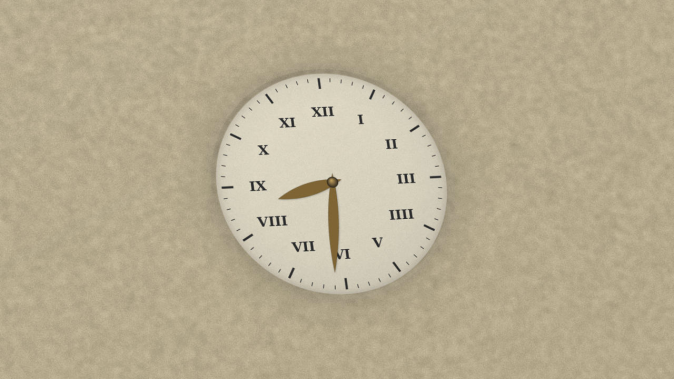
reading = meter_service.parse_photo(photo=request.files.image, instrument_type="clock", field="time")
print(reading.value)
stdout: 8:31
